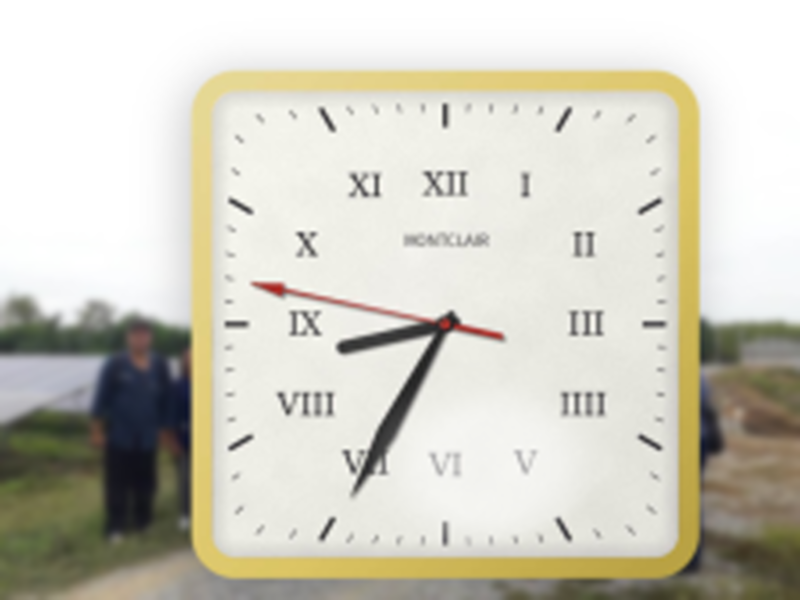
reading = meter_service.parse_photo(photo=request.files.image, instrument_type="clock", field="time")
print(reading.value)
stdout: 8:34:47
